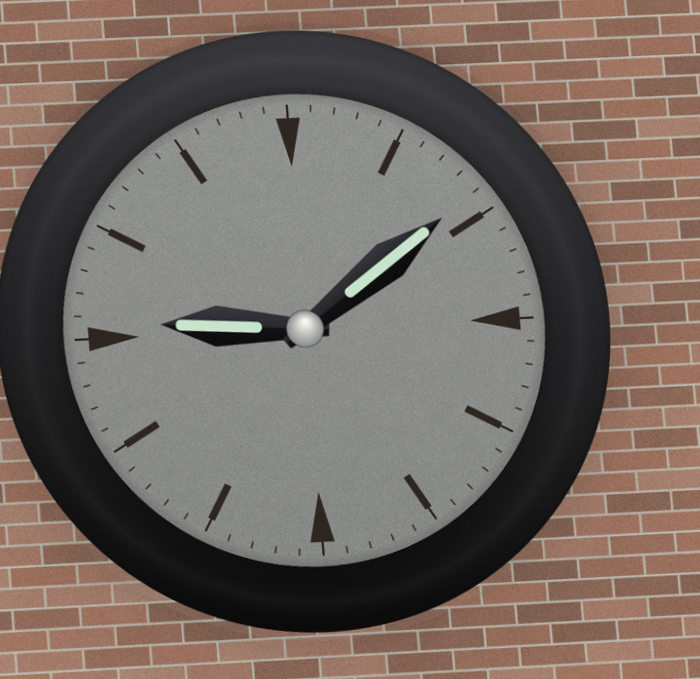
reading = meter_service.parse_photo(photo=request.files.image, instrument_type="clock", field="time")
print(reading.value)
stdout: 9:09
